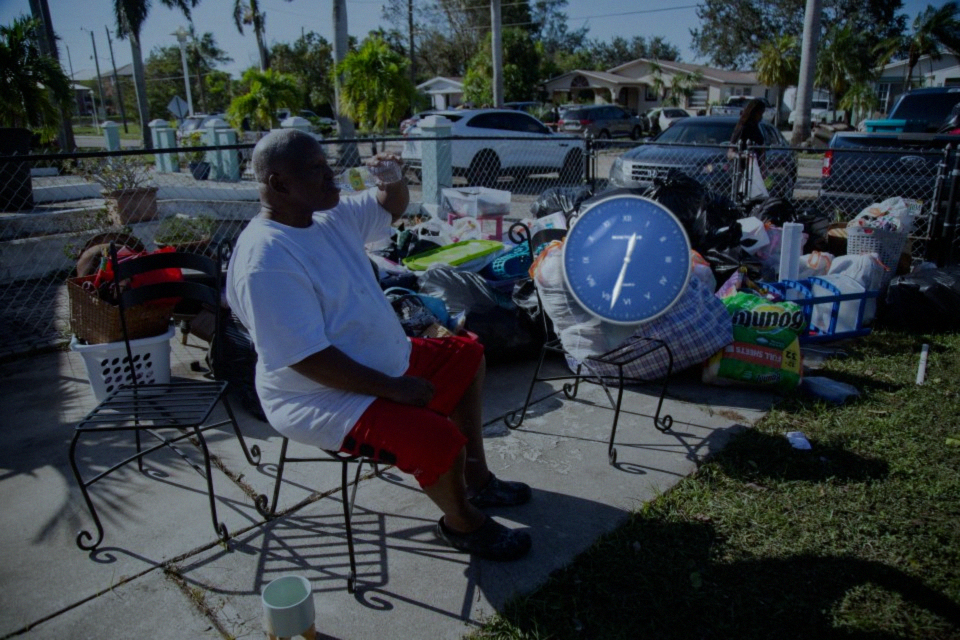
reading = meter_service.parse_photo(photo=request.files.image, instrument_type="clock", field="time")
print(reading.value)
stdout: 12:33
